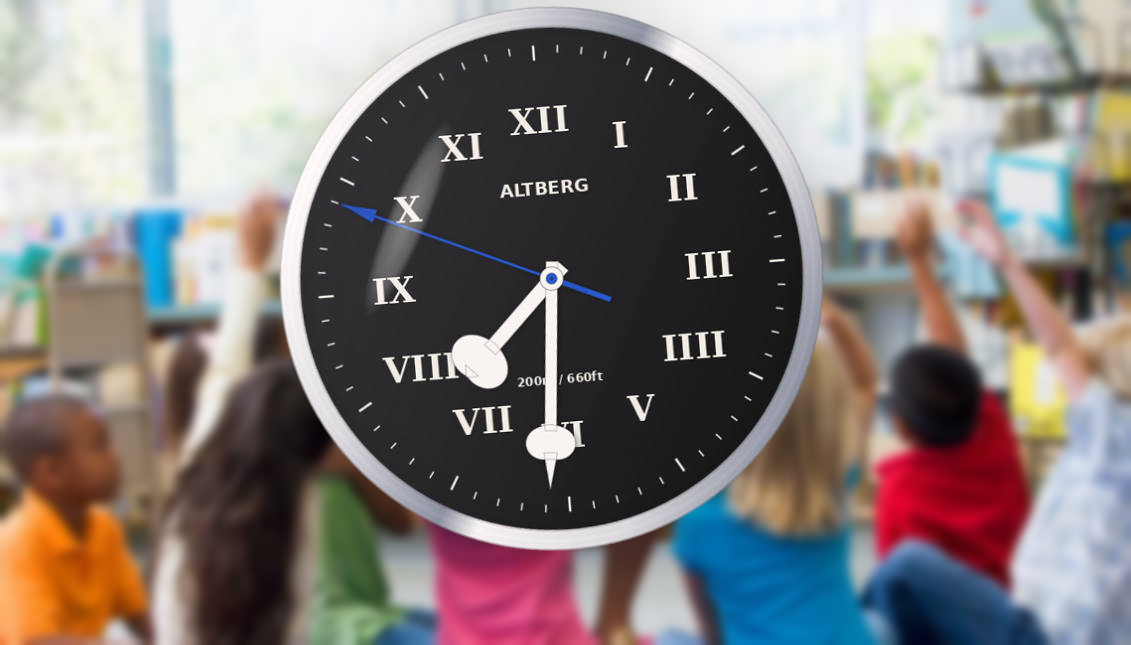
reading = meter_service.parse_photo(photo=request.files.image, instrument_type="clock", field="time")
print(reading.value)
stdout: 7:30:49
